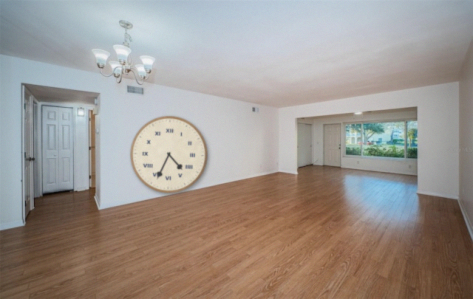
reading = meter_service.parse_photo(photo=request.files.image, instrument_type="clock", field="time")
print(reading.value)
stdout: 4:34
